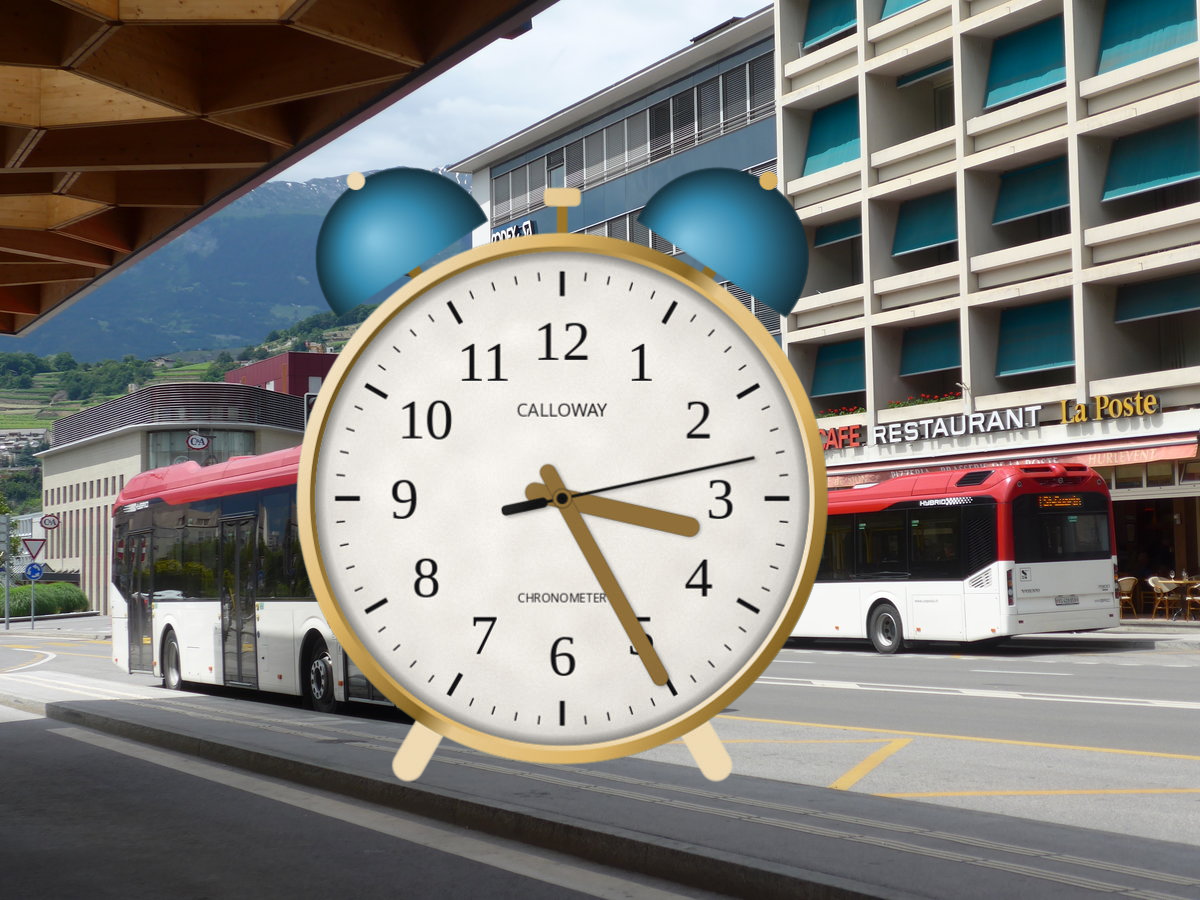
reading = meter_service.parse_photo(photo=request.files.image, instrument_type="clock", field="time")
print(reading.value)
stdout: 3:25:13
